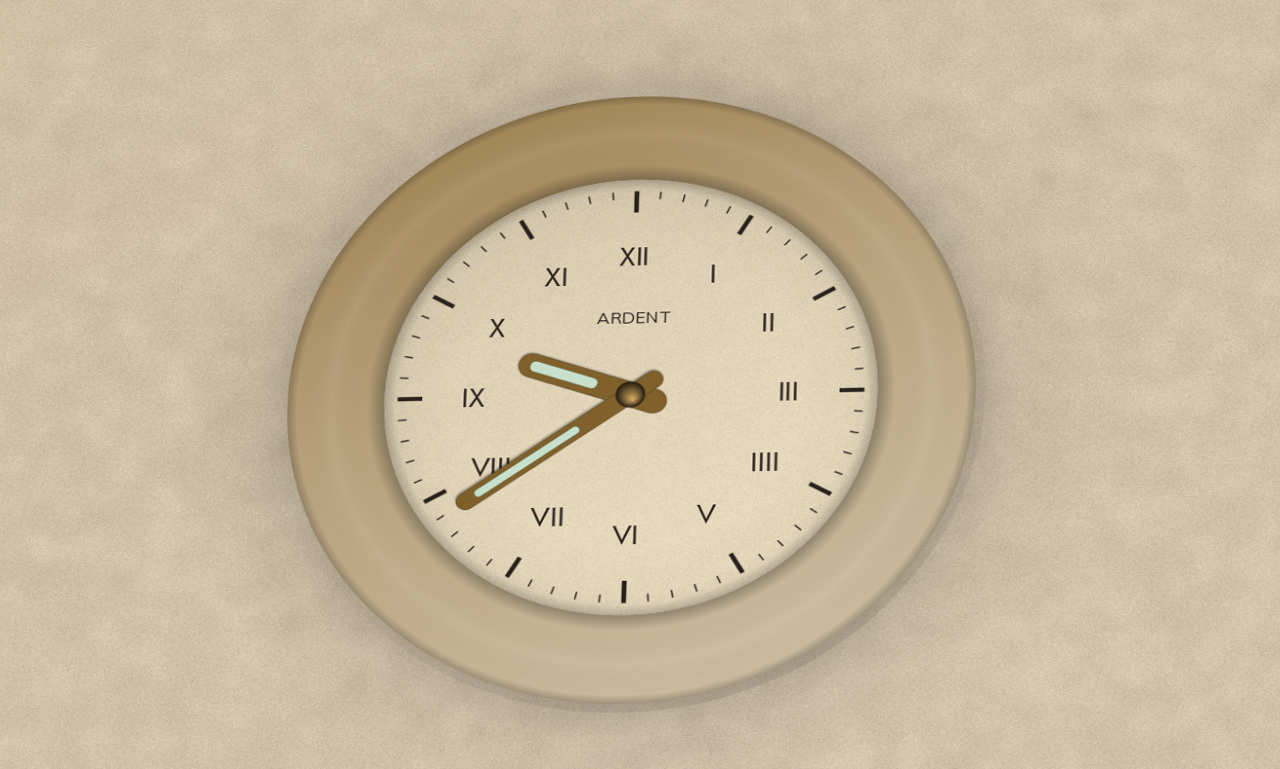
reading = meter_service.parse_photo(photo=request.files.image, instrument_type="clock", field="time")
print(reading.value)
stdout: 9:39
